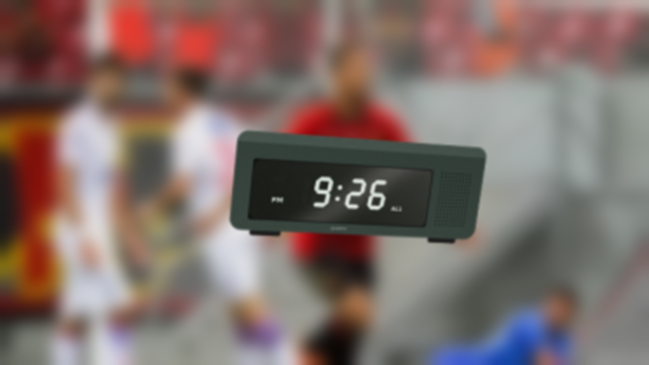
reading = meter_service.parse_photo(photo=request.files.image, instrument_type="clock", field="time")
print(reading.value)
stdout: 9:26
